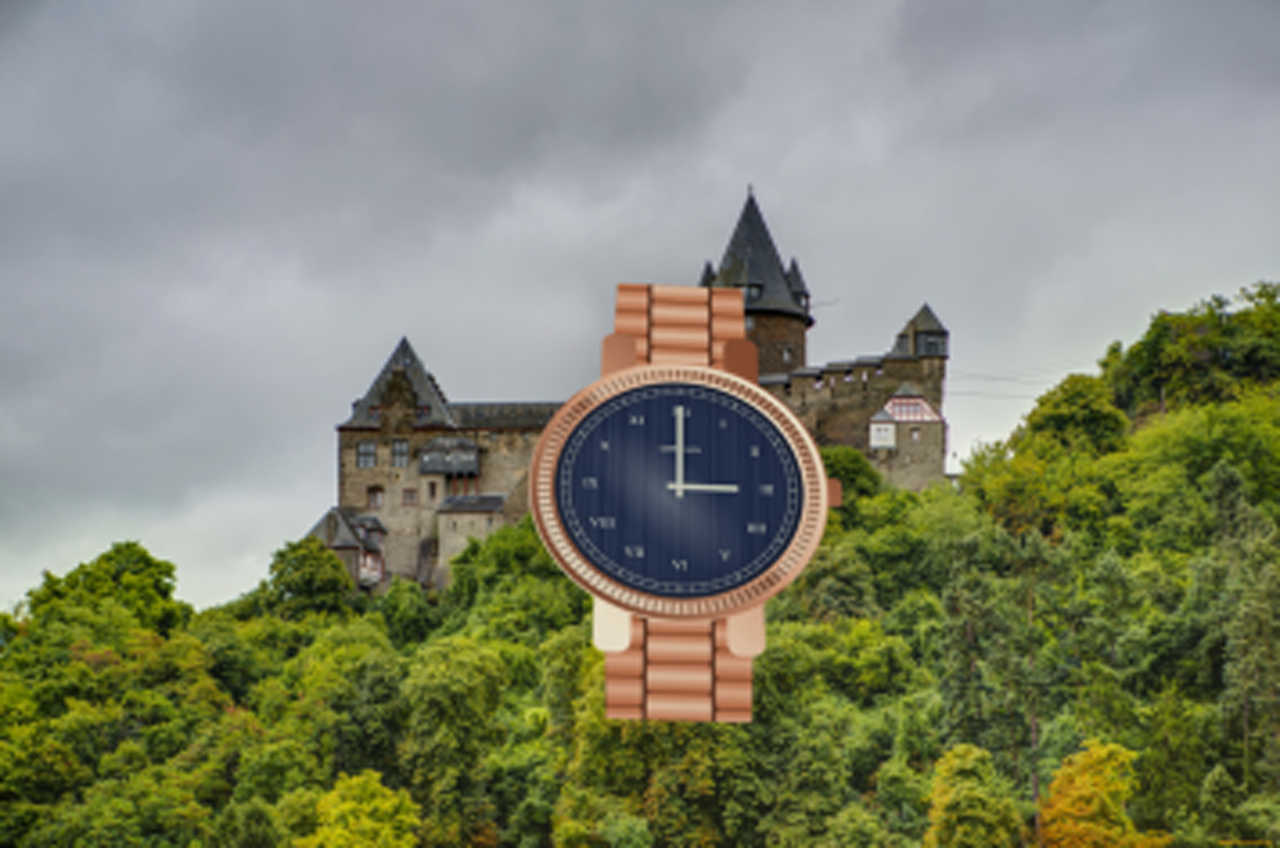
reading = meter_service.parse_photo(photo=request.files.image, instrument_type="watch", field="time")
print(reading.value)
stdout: 3:00
